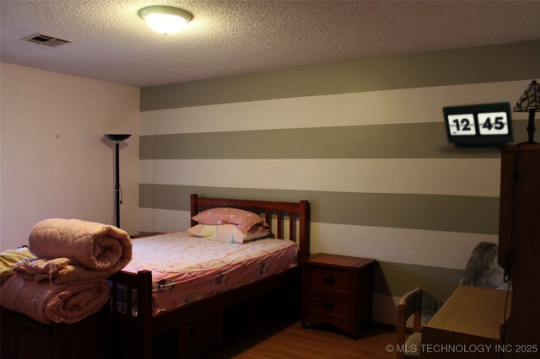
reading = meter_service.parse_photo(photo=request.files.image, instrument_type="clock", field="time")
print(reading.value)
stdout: 12:45
